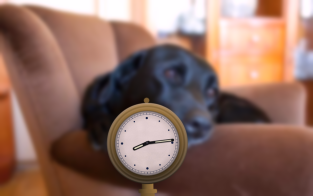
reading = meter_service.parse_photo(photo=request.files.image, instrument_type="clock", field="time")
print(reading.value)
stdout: 8:14
